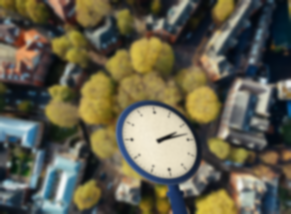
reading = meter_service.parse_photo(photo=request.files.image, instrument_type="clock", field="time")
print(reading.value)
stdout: 2:13
